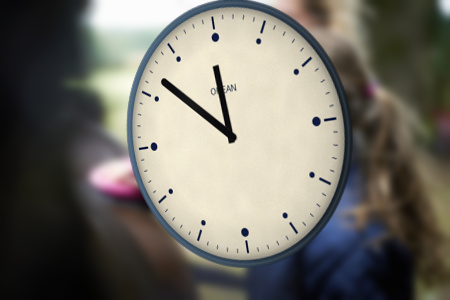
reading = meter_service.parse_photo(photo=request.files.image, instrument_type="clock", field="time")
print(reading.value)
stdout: 11:52
